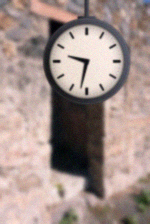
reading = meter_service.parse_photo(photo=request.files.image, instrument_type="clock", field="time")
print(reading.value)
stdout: 9:32
